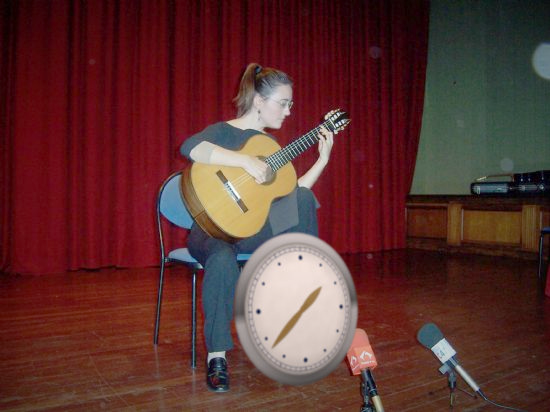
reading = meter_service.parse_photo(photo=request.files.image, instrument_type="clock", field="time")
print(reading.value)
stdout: 1:38
